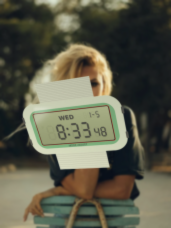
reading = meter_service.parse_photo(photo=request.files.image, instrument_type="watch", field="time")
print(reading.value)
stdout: 8:33:48
